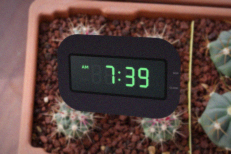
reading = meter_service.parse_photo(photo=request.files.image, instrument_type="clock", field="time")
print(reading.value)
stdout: 7:39
